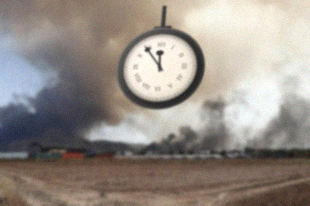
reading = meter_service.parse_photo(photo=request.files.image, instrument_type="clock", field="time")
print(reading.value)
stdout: 11:54
